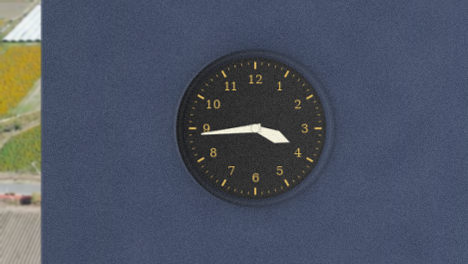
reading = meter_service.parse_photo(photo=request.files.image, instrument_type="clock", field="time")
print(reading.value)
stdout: 3:44
